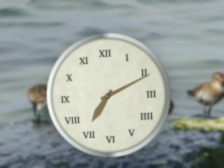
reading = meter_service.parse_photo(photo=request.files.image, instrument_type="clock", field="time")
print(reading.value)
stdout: 7:11
